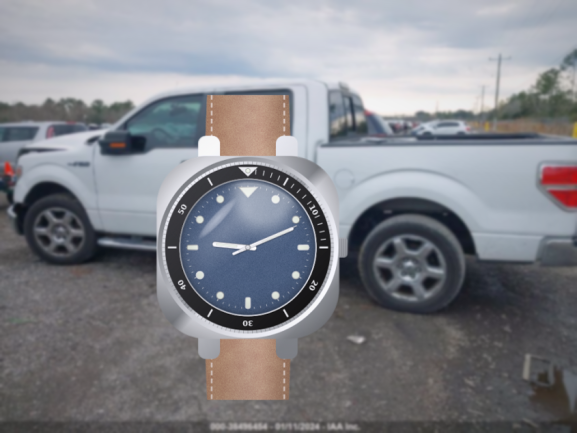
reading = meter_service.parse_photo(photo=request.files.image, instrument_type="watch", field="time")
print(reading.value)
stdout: 9:11:11
